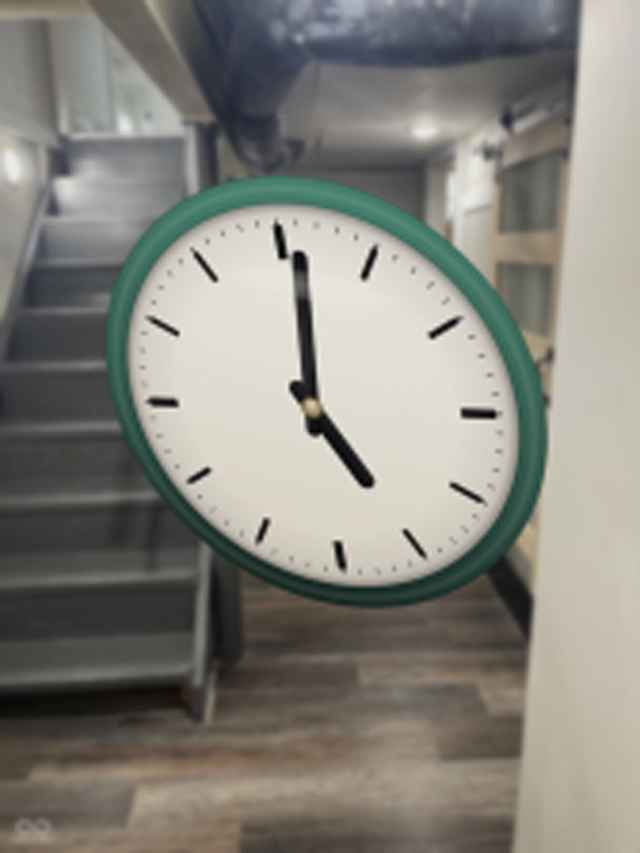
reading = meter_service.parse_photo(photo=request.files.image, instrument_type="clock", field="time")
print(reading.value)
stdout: 5:01
